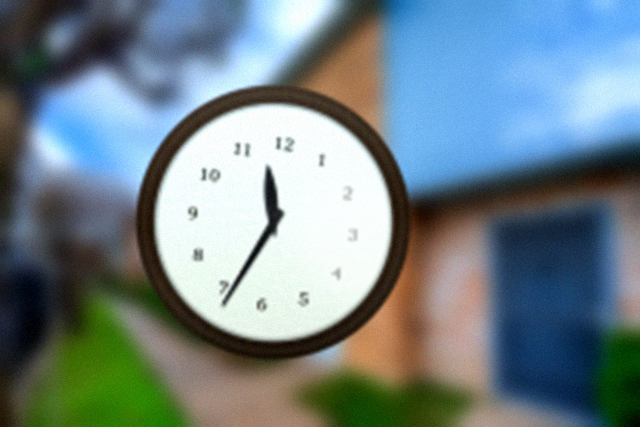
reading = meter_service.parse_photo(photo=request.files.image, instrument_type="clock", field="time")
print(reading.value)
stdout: 11:34
